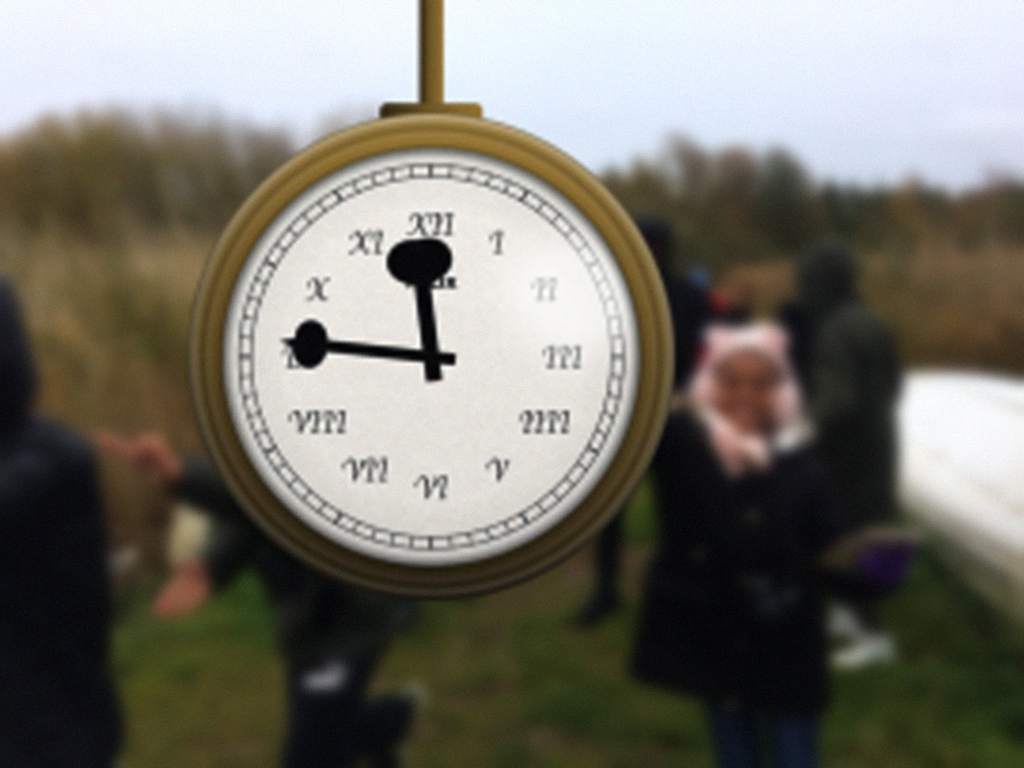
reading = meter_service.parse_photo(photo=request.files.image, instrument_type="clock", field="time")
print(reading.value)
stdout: 11:46
